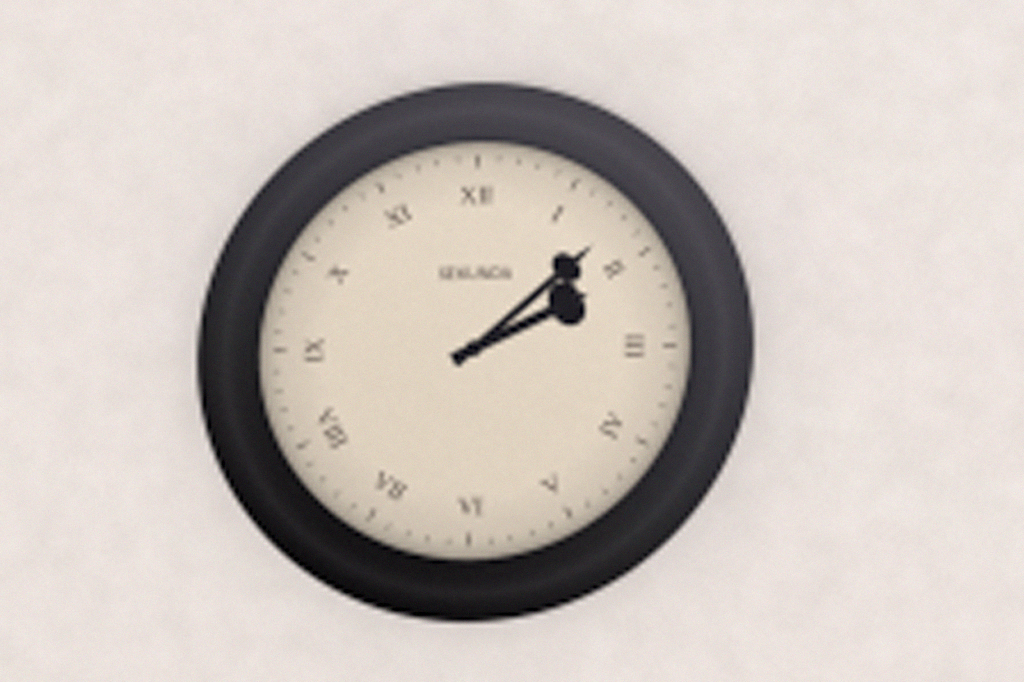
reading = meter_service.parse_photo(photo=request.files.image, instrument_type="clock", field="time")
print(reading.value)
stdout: 2:08
